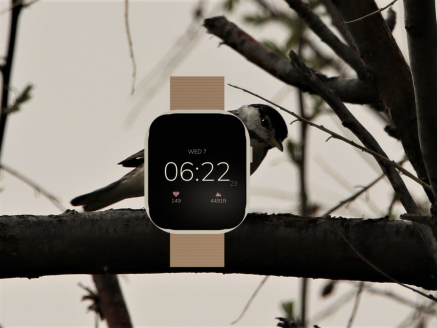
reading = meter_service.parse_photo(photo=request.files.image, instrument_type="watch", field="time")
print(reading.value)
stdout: 6:22
